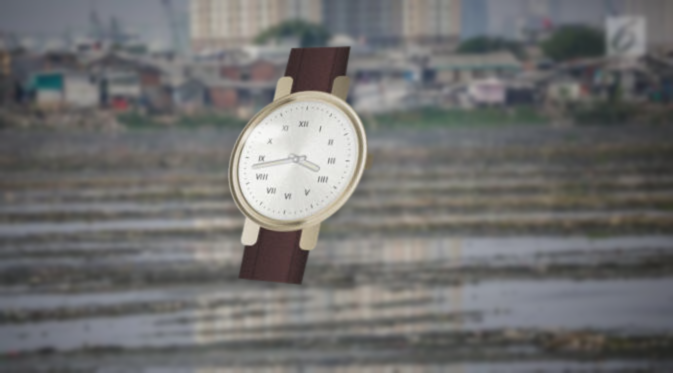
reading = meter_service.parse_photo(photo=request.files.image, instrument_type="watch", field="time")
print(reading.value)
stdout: 3:43
